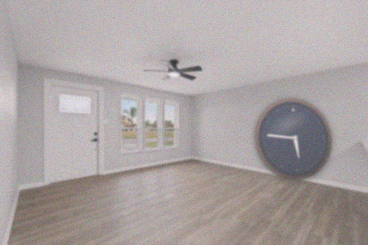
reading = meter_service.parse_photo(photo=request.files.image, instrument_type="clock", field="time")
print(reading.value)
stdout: 5:46
